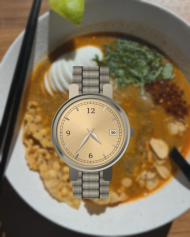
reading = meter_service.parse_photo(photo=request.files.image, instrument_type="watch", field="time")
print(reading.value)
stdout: 4:36
